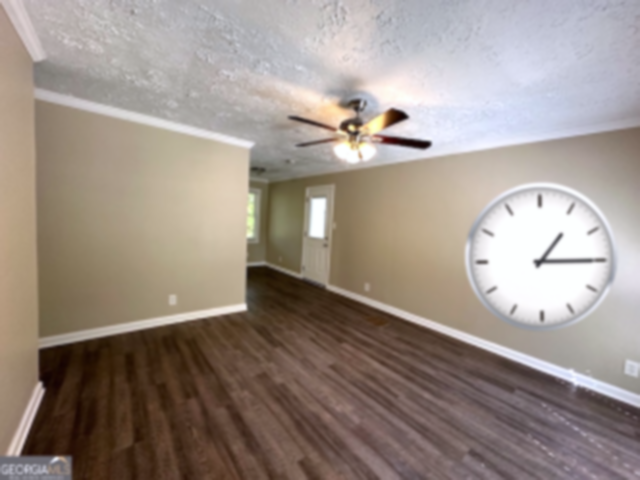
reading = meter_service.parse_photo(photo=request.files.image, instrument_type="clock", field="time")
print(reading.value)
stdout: 1:15
